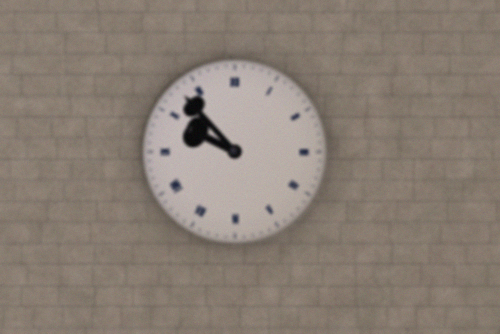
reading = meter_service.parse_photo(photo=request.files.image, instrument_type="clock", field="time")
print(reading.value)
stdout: 9:53
